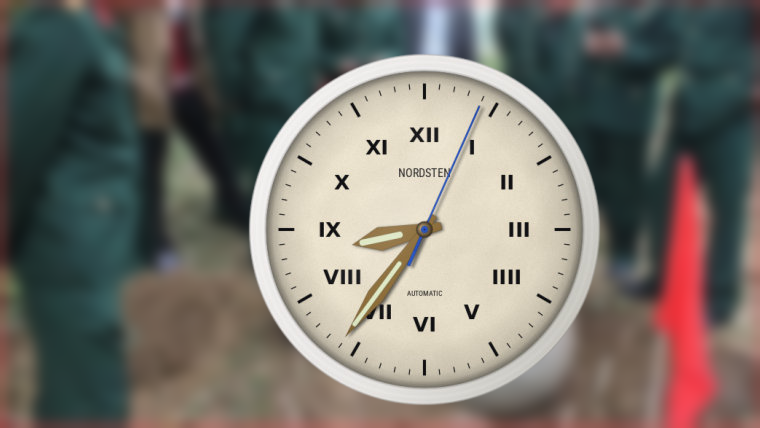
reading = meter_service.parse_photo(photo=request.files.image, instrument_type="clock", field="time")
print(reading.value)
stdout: 8:36:04
